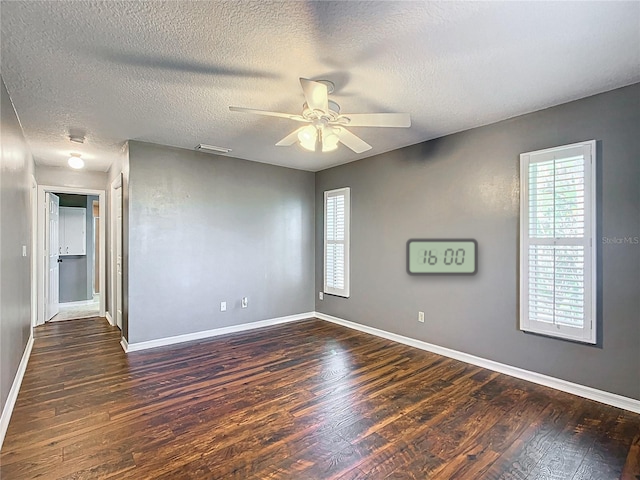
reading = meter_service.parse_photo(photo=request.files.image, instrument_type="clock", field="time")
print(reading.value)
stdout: 16:00
